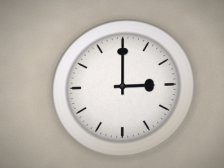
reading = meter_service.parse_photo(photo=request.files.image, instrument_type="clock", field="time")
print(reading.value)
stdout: 3:00
